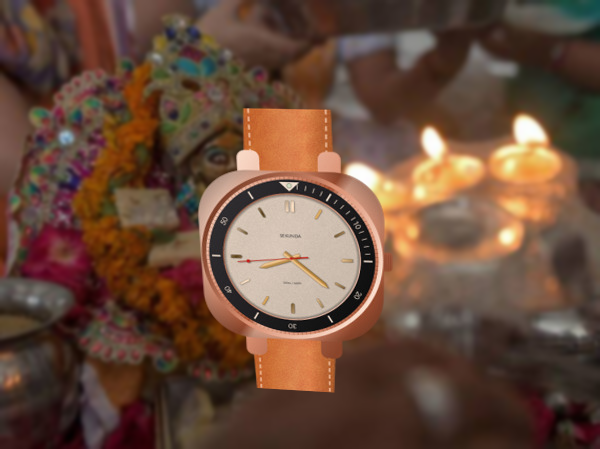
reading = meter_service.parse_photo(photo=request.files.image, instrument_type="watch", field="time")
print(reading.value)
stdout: 8:21:44
